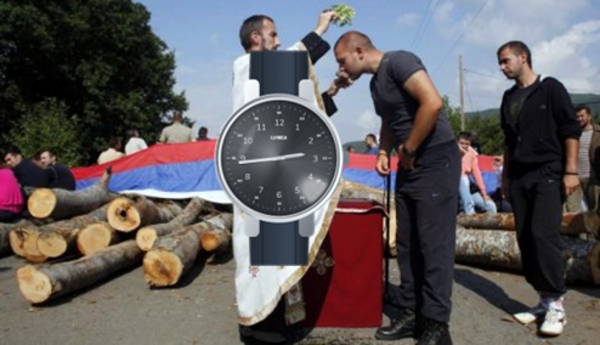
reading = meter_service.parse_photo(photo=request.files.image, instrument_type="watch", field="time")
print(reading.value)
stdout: 2:44
